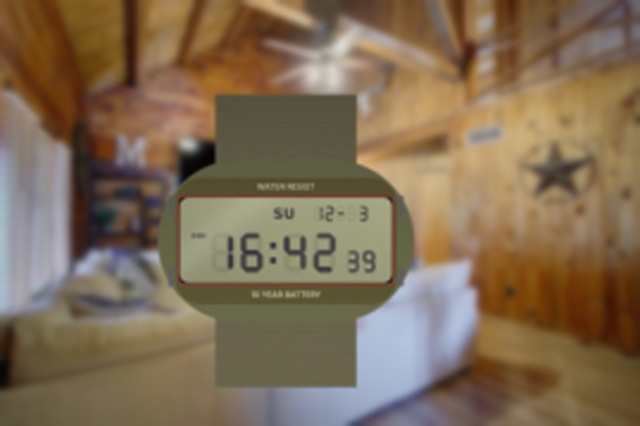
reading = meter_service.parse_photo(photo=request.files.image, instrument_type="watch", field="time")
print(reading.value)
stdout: 16:42:39
